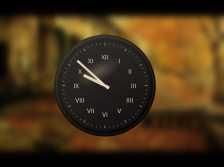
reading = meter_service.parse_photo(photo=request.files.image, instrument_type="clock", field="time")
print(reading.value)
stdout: 9:52
